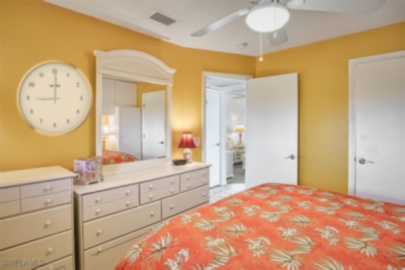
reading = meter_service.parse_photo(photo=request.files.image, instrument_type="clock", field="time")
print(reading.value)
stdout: 9:00
